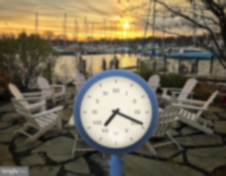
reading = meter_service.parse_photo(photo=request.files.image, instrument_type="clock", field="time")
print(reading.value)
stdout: 7:19
